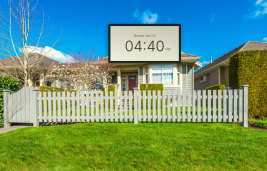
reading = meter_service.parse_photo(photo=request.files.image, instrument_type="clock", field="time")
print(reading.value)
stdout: 4:40
